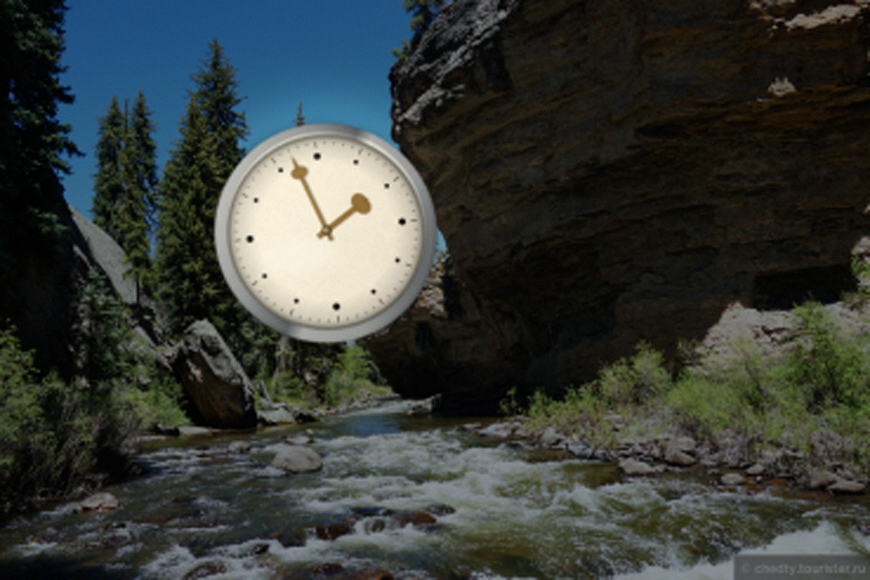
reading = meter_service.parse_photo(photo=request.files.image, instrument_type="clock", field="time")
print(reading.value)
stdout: 1:57
